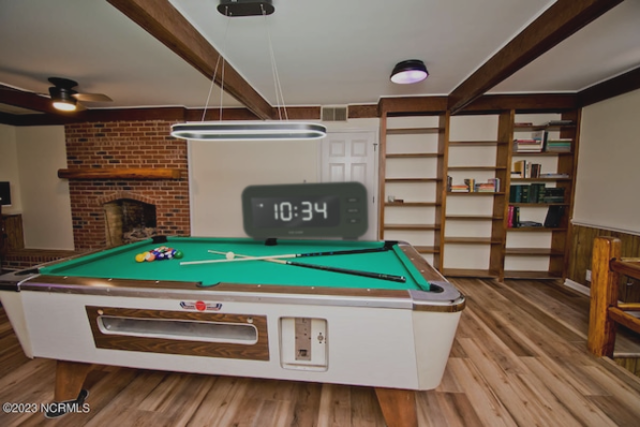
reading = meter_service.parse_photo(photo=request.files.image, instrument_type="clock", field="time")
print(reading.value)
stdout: 10:34
